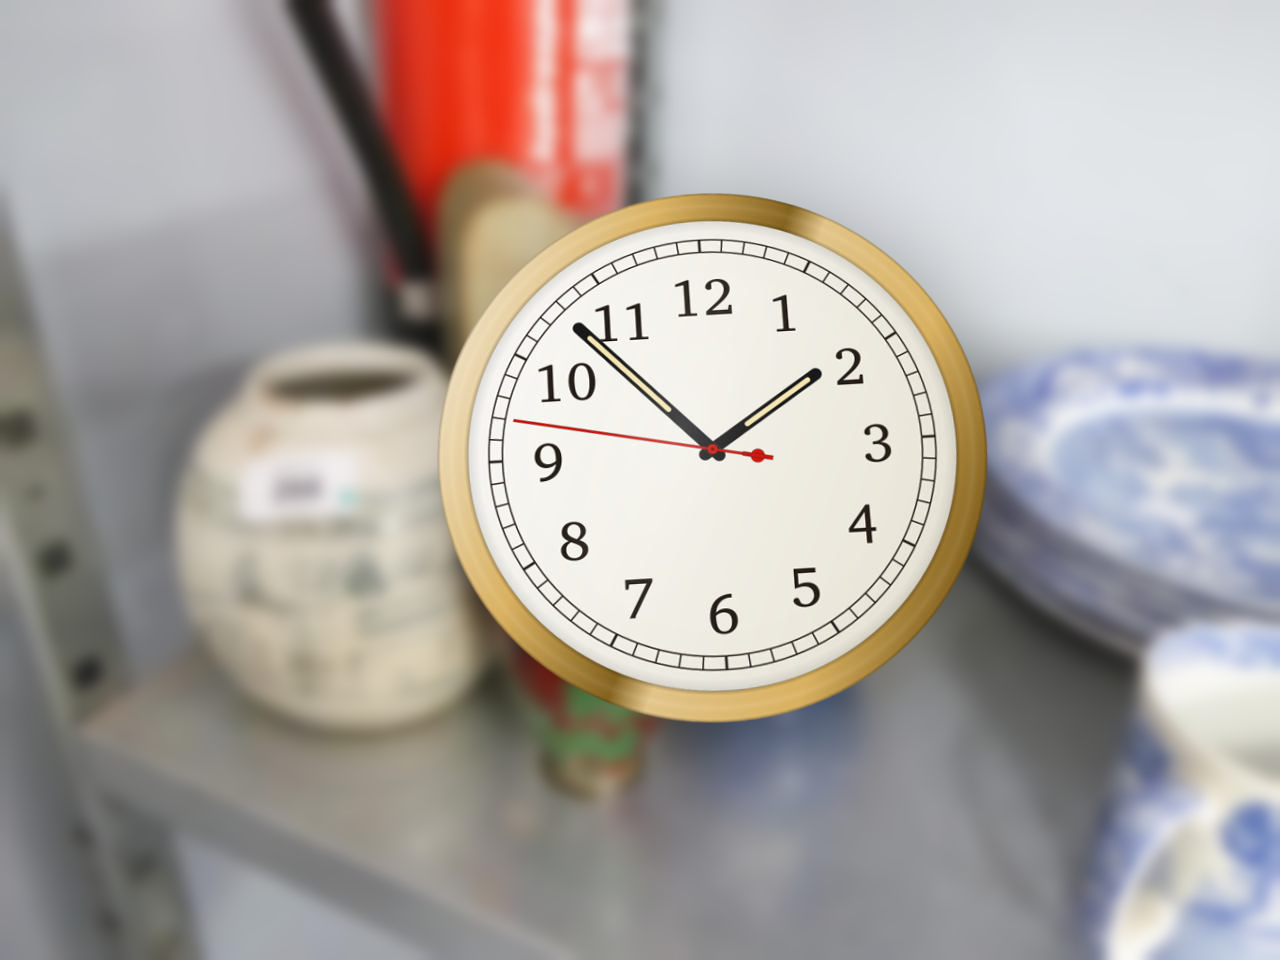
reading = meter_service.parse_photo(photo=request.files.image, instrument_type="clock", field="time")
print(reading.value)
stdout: 1:52:47
